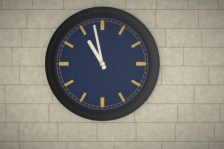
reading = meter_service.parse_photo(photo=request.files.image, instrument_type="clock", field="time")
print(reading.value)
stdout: 10:58
